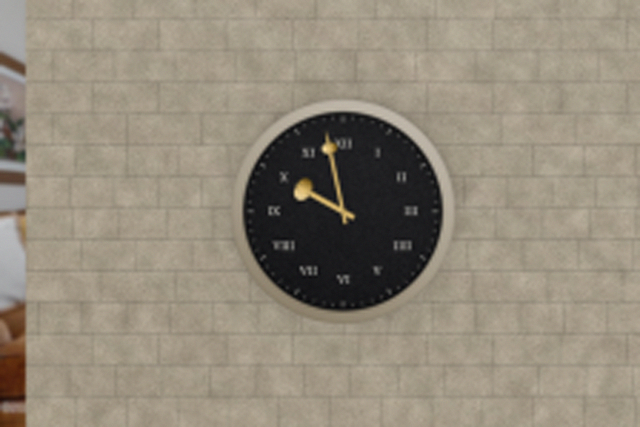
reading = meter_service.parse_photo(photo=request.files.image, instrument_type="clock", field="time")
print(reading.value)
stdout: 9:58
